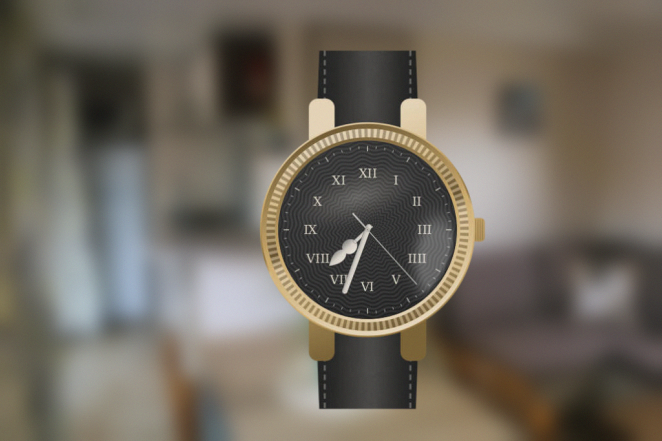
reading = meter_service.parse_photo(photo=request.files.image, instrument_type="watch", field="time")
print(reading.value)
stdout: 7:33:23
